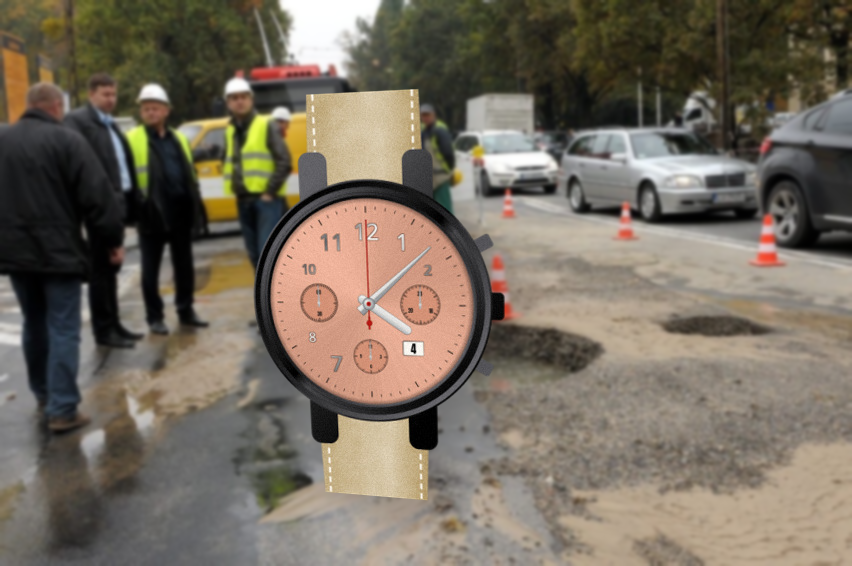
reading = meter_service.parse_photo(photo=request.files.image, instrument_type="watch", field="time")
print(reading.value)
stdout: 4:08
